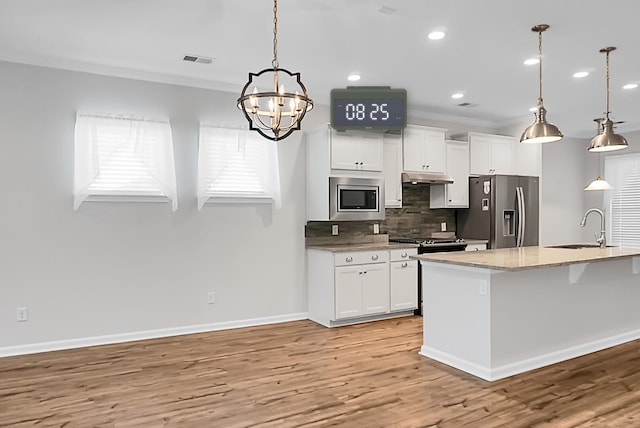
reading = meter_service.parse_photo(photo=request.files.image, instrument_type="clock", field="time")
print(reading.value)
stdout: 8:25
